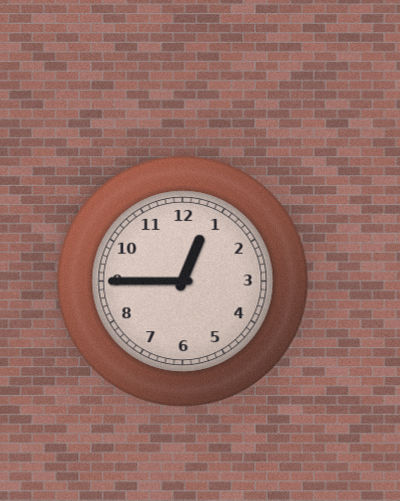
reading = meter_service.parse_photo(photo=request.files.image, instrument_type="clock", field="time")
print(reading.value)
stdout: 12:45
